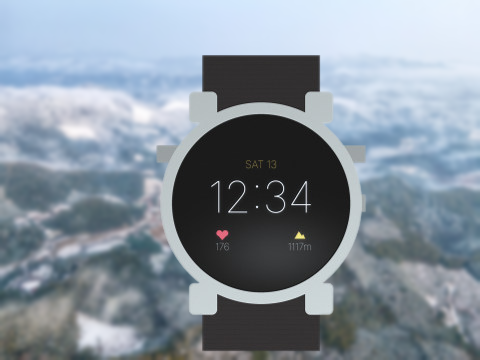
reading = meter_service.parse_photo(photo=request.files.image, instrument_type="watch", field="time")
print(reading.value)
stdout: 12:34
